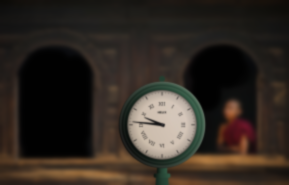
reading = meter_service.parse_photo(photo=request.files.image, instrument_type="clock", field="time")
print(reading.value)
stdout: 9:46
